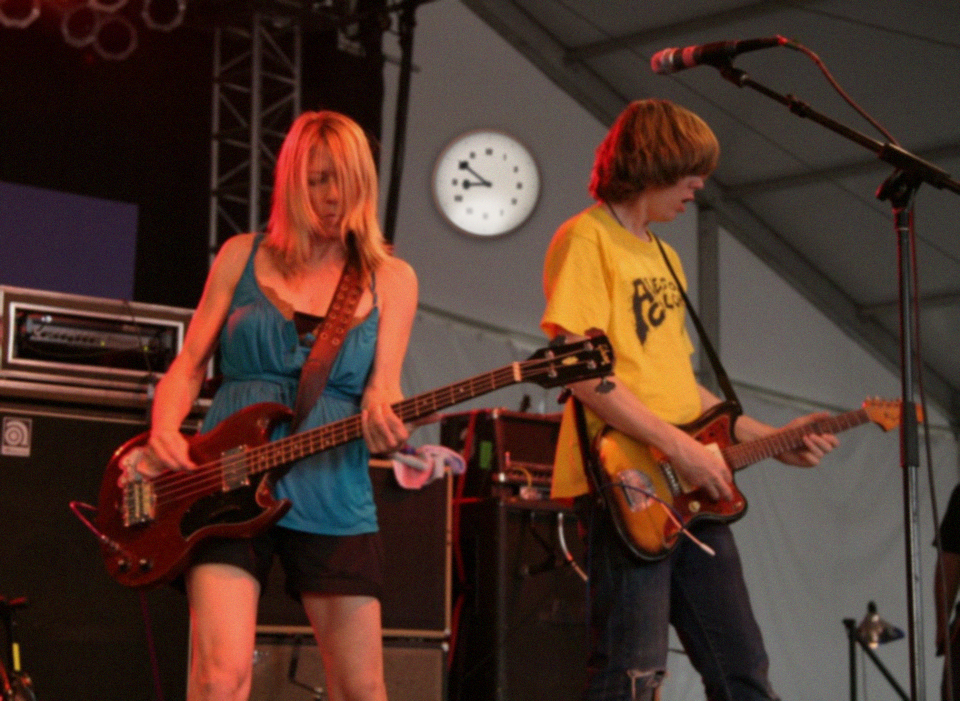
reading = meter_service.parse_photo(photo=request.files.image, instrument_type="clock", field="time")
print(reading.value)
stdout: 8:51
